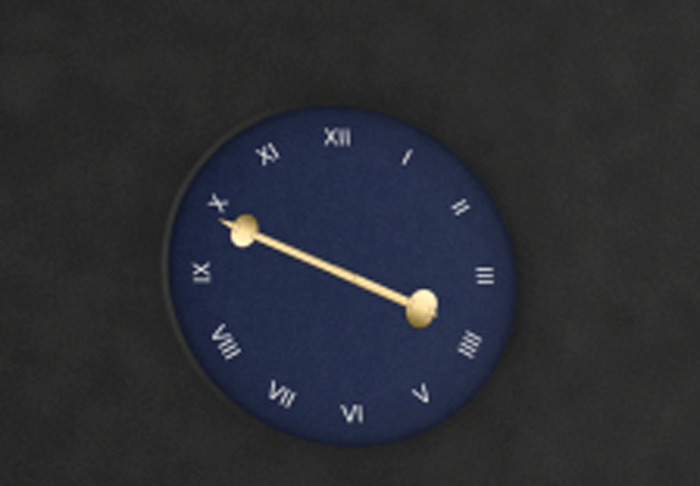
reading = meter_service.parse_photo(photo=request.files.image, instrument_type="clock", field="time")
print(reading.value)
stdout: 3:49
